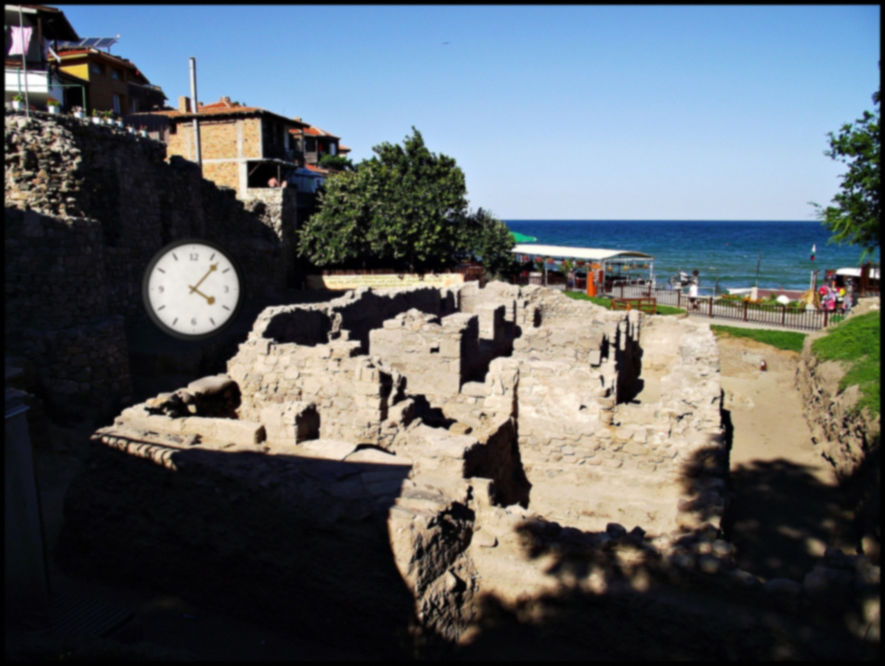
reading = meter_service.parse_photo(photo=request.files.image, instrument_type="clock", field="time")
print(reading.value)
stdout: 4:07
